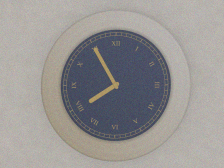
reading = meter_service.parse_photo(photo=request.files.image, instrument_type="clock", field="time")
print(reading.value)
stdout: 7:55
